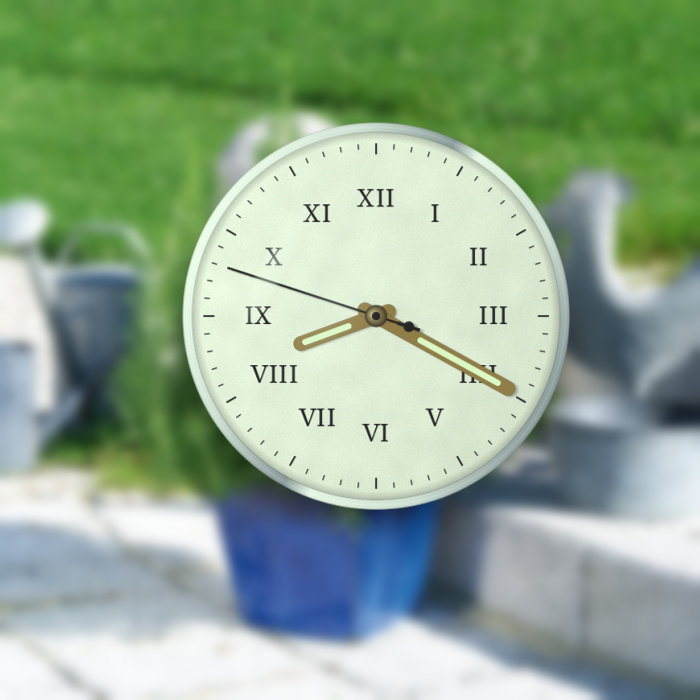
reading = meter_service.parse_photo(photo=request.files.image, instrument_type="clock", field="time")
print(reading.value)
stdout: 8:19:48
